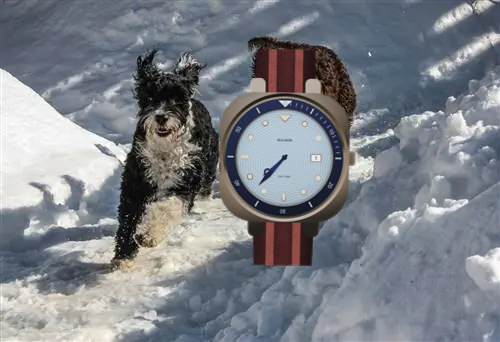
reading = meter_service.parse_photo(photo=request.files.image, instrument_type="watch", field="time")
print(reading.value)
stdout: 7:37
